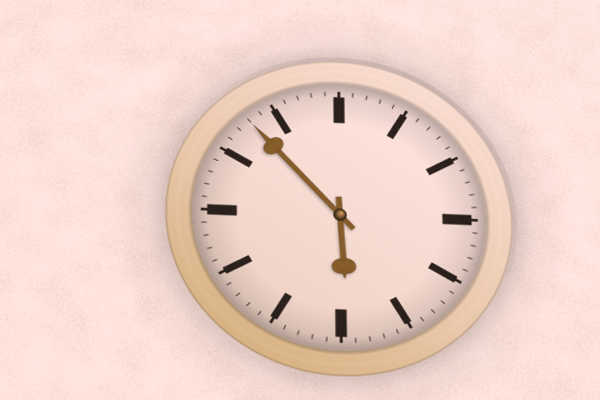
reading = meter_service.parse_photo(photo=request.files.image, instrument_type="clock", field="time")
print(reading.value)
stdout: 5:53
